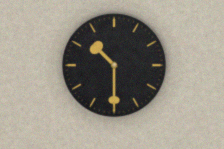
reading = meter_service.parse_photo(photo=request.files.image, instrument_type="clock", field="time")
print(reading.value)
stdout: 10:30
